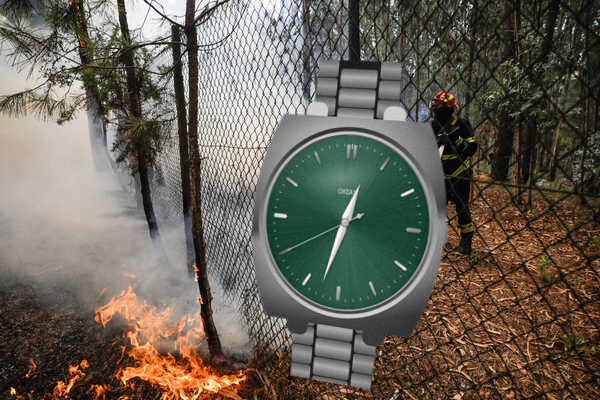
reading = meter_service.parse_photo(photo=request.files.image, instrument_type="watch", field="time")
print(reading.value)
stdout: 12:32:40
